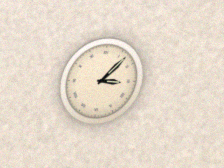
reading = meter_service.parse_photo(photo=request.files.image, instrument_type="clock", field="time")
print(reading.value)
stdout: 3:07
